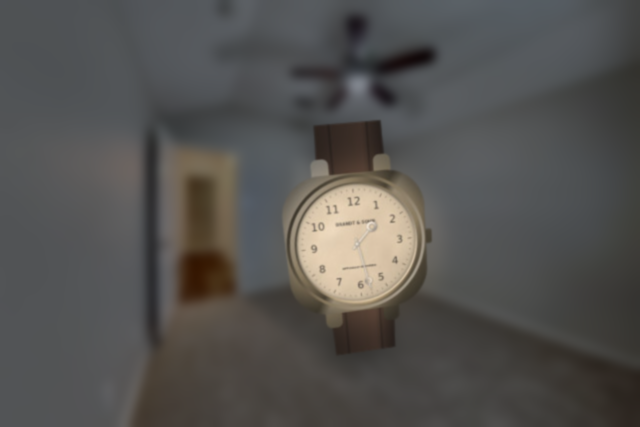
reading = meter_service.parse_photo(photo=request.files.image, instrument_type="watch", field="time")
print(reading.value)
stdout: 1:28
